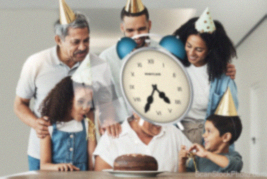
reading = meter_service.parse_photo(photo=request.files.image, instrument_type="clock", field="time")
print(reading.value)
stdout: 4:35
